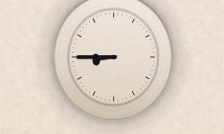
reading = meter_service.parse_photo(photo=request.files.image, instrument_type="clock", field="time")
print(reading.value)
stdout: 8:45
